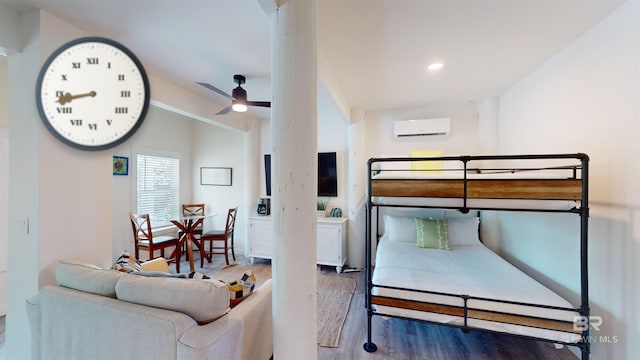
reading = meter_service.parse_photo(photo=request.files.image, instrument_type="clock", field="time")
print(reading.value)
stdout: 8:43
